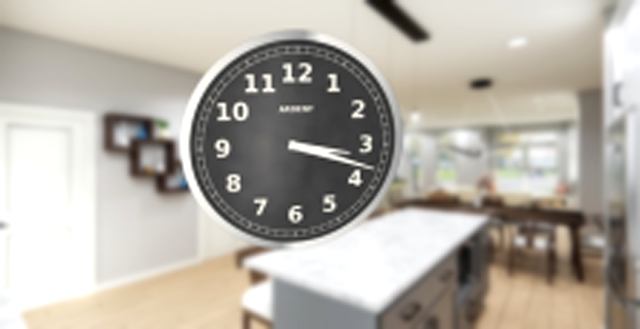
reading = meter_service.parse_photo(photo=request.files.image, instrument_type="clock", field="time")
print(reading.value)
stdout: 3:18
